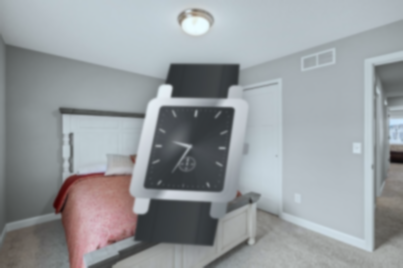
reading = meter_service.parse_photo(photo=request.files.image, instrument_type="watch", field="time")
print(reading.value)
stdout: 9:34
